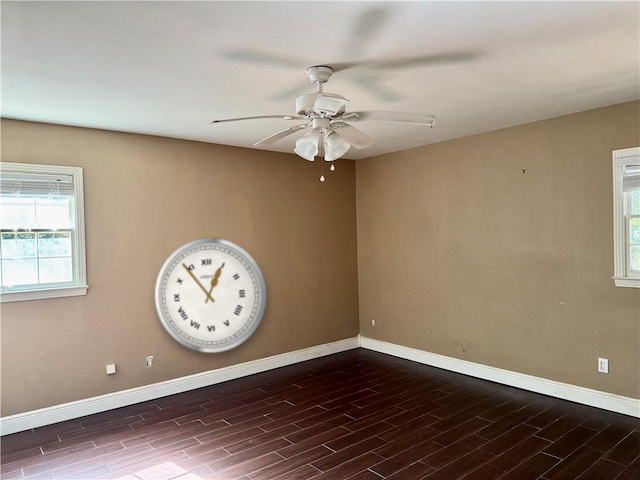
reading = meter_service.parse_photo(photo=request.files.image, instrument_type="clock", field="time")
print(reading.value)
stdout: 12:54
